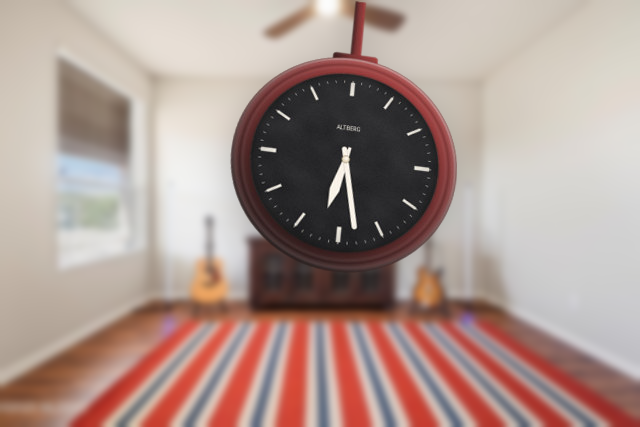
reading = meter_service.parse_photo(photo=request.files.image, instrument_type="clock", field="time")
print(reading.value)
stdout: 6:28
